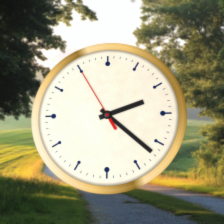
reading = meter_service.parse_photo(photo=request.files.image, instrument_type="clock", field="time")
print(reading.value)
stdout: 2:21:55
